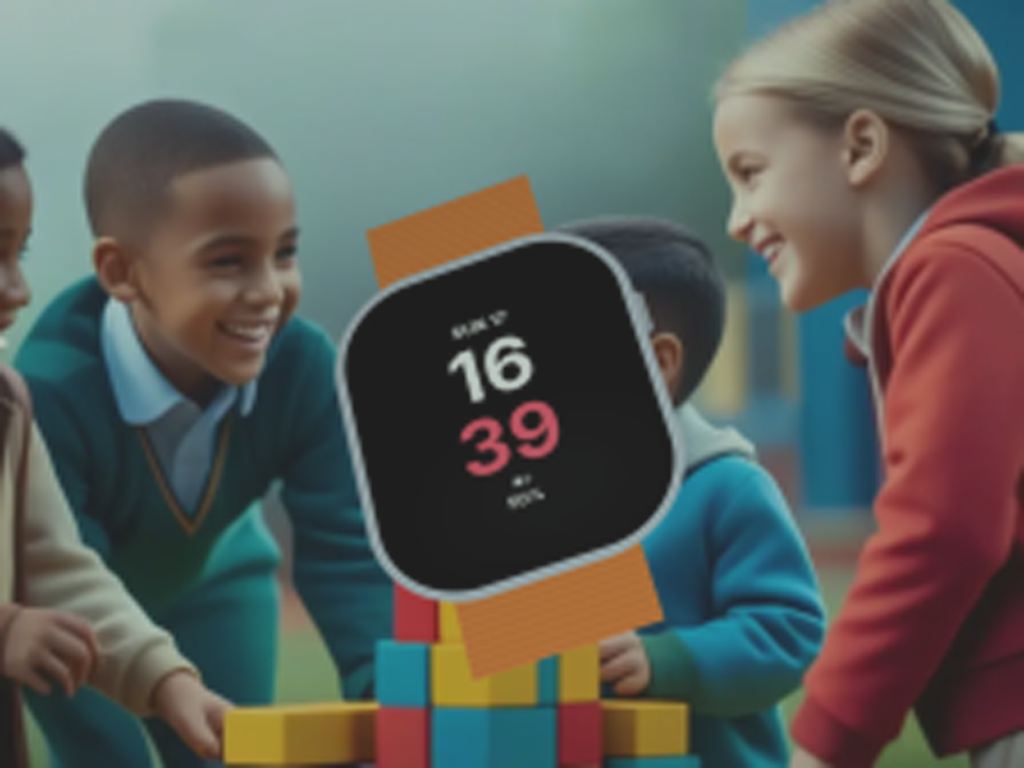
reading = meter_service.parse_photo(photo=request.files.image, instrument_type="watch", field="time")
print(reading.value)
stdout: 16:39
